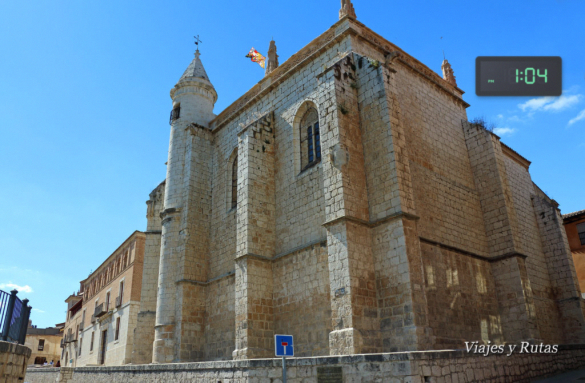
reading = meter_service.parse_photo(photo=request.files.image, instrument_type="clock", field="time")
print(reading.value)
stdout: 1:04
